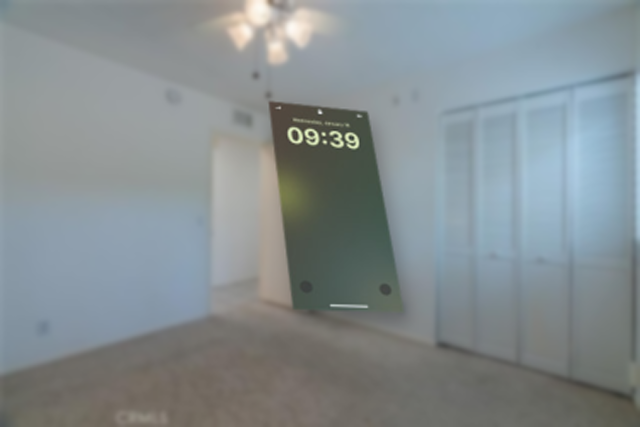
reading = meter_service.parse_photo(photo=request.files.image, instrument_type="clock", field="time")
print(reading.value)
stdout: 9:39
